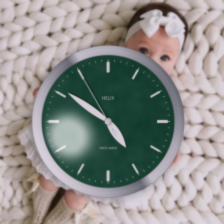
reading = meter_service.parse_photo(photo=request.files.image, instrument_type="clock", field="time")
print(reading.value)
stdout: 4:50:55
